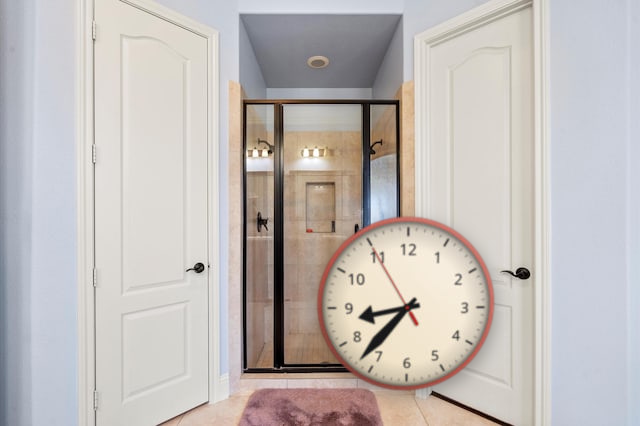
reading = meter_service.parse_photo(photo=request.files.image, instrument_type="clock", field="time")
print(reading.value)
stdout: 8:36:55
